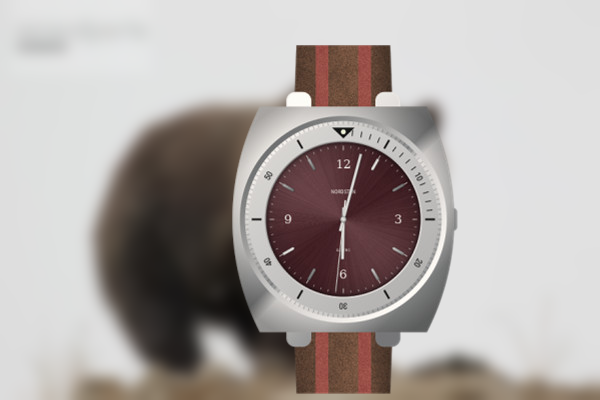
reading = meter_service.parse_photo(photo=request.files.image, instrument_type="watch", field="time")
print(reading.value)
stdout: 6:02:31
